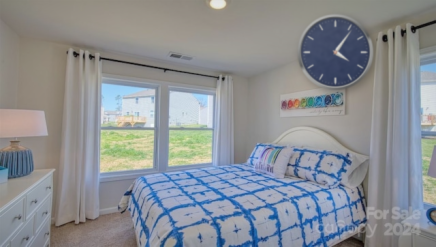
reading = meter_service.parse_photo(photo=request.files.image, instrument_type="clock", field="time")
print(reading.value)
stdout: 4:06
